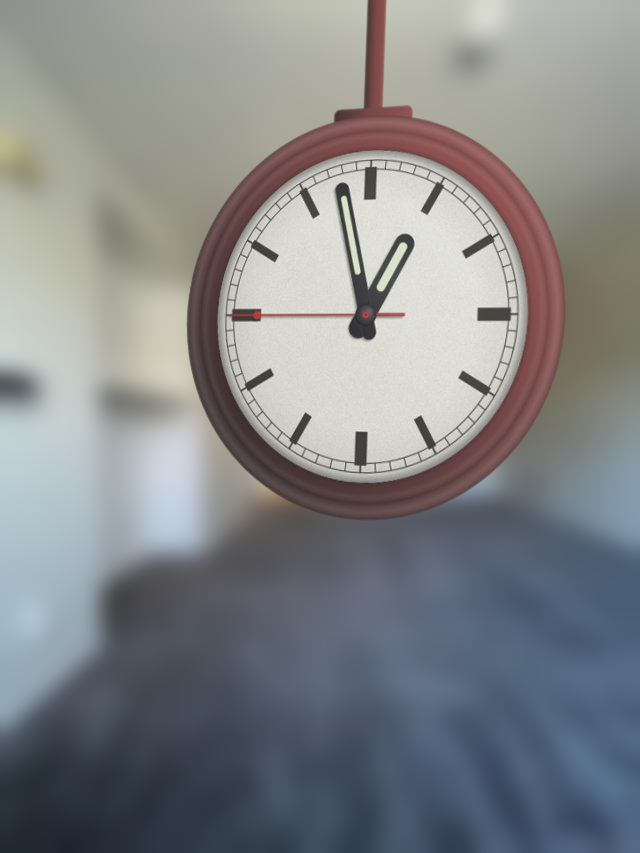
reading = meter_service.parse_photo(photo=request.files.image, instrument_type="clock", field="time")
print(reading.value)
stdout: 12:57:45
